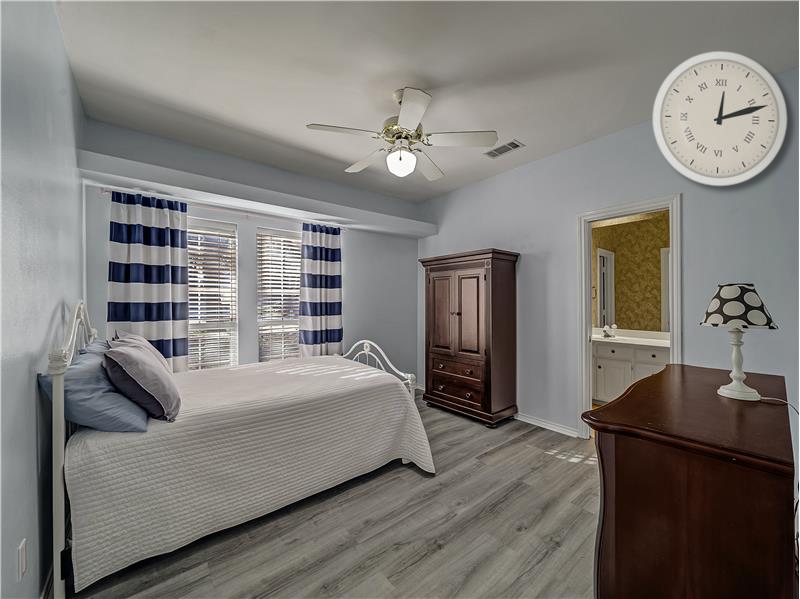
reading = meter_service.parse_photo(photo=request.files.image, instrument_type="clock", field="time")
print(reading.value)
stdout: 12:12
